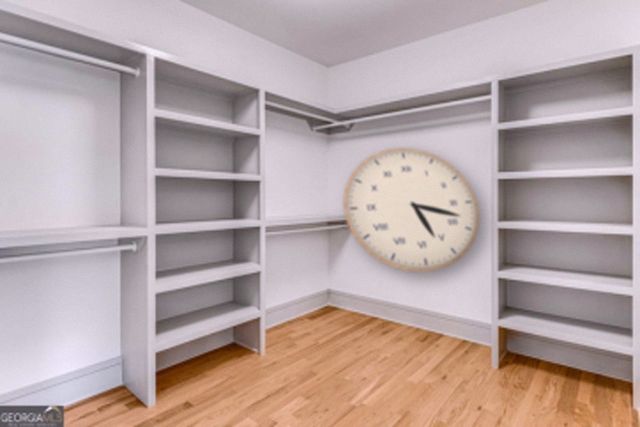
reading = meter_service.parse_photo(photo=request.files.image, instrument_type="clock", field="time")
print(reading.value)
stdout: 5:18
